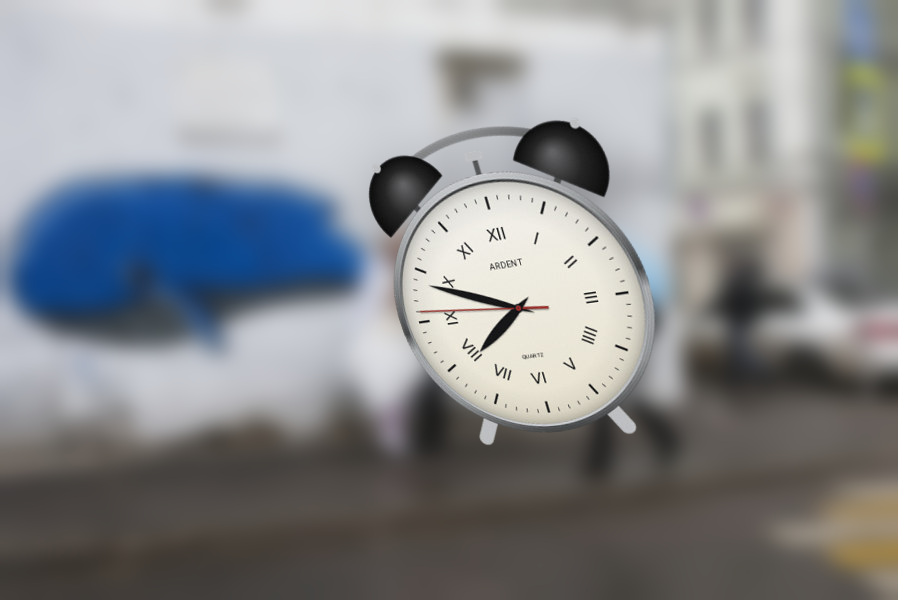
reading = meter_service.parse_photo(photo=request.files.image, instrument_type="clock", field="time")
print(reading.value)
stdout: 7:48:46
